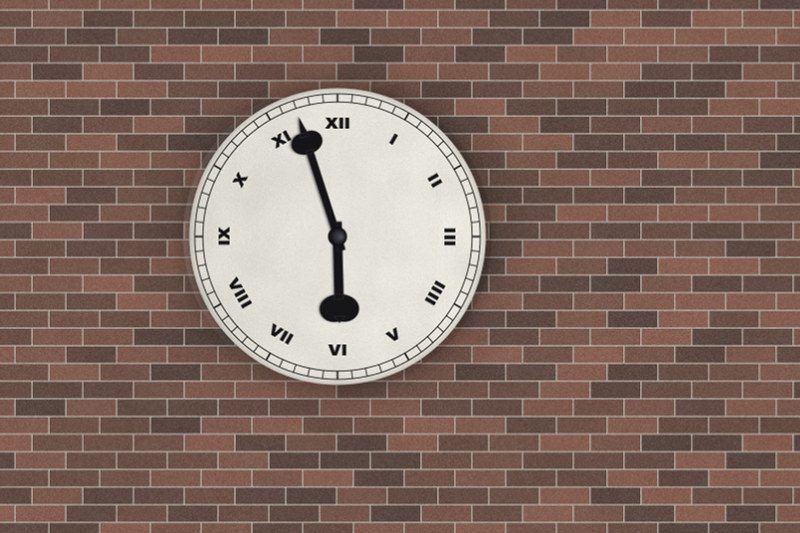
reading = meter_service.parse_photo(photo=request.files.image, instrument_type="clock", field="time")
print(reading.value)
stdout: 5:57
